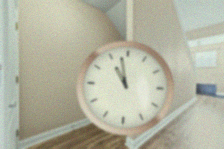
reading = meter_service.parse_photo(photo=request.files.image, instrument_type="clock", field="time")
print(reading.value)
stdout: 10:58
